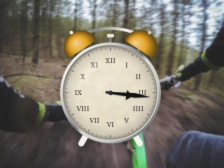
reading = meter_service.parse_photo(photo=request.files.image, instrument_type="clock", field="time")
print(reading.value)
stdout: 3:16
